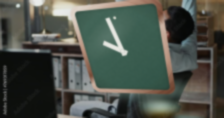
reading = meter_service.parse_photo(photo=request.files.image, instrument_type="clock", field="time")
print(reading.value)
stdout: 9:58
